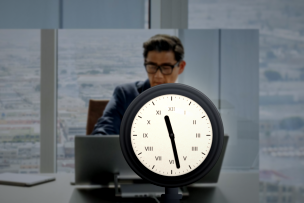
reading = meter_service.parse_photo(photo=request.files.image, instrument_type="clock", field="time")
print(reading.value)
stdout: 11:28
